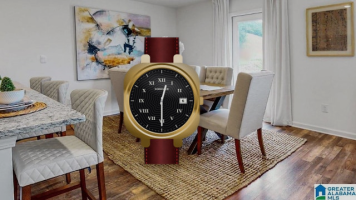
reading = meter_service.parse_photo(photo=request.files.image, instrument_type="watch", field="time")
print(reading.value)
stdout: 12:30
